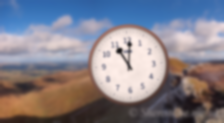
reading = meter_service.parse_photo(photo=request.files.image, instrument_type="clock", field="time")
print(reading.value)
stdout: 11:01
